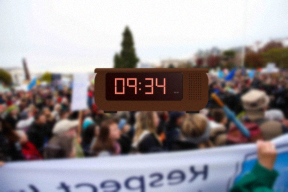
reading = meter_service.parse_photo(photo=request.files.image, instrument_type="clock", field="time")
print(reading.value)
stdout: 9:34
